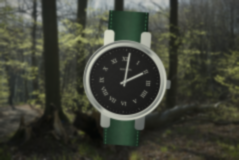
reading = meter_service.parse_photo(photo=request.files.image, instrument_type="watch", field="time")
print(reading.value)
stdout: 2:01
